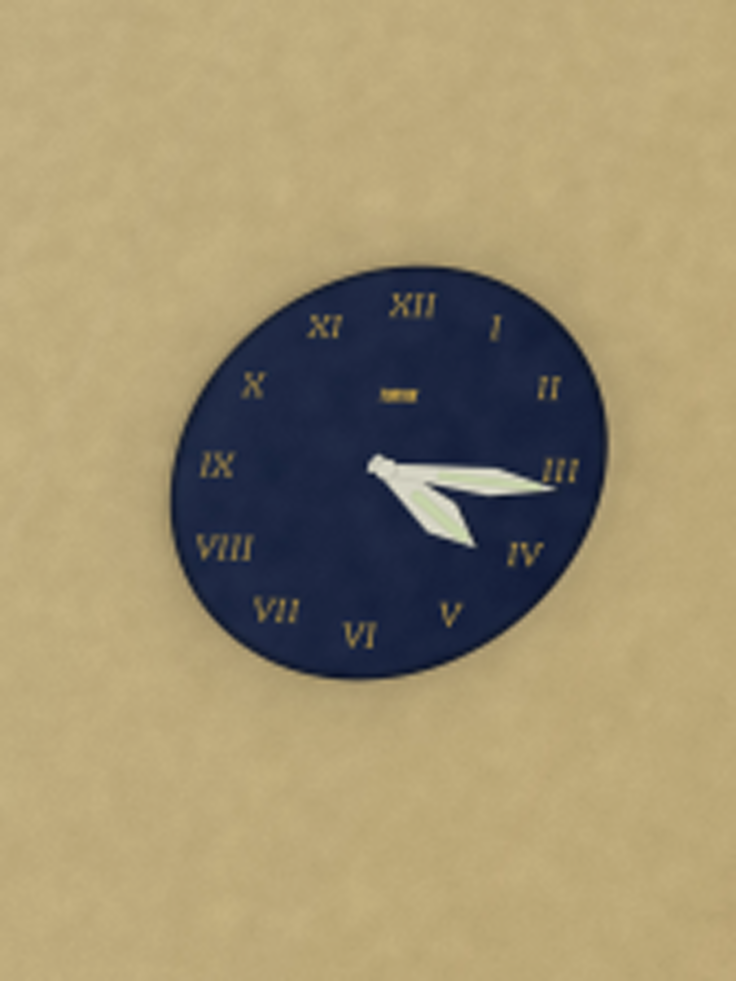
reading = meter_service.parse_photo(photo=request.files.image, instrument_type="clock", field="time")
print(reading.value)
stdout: 4:16
